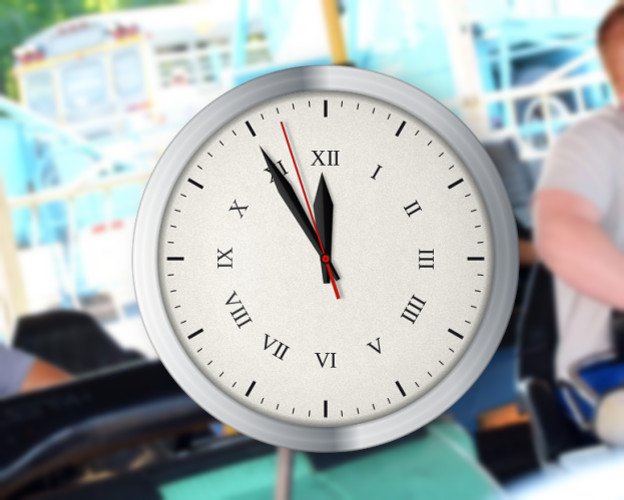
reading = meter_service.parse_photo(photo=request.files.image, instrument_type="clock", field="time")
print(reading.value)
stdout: 11:54:57
